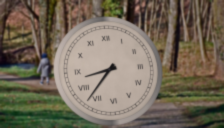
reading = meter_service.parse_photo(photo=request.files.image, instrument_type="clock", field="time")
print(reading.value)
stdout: 8:37
